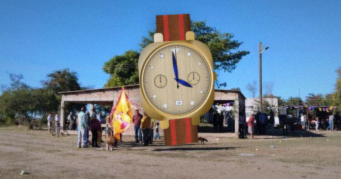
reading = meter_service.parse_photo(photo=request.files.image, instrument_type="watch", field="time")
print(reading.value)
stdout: 3:59
